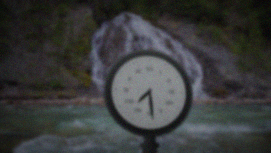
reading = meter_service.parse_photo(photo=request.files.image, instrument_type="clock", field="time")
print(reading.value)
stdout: 7:29
